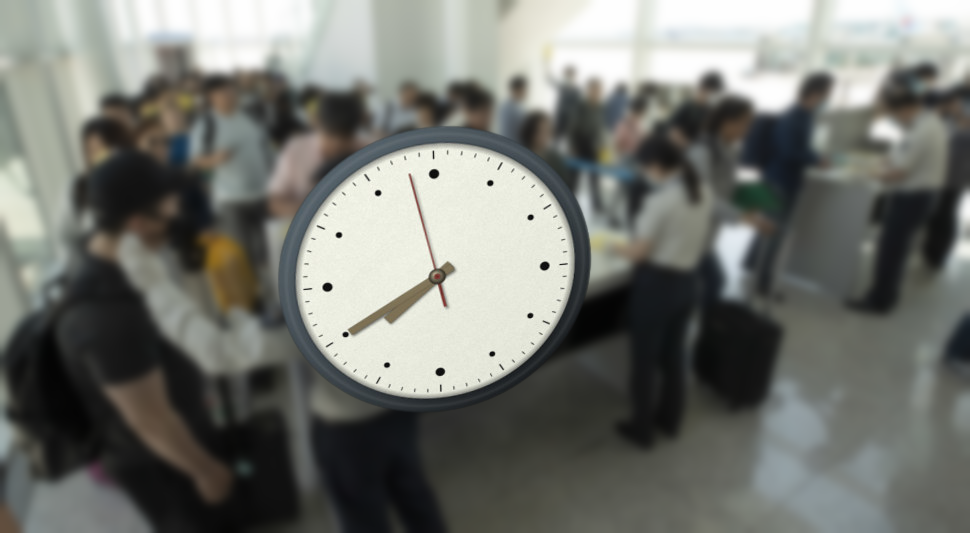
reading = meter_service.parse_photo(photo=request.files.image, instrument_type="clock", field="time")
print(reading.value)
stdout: 7:39:58
